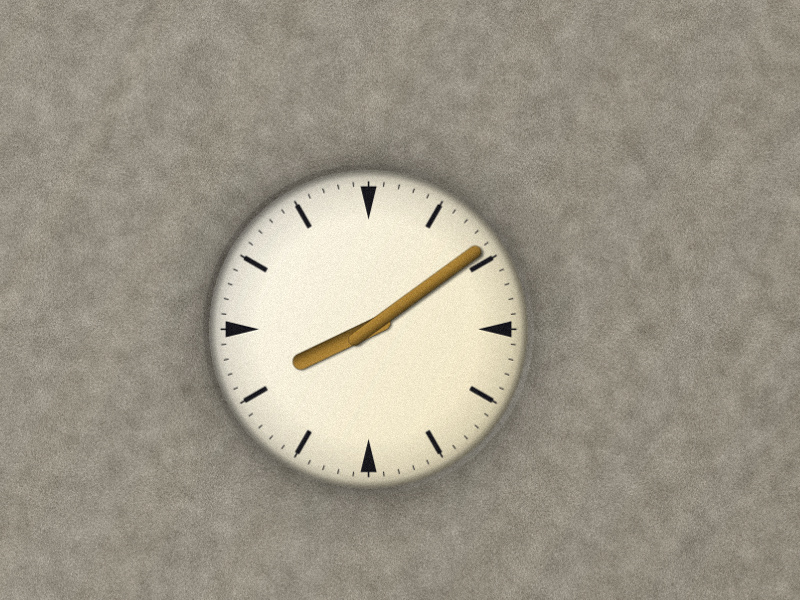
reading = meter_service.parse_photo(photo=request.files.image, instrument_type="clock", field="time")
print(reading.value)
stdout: 8:09
